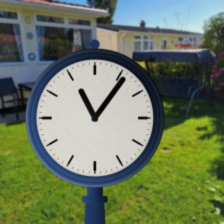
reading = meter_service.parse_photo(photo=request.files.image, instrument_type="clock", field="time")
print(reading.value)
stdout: 11:06
